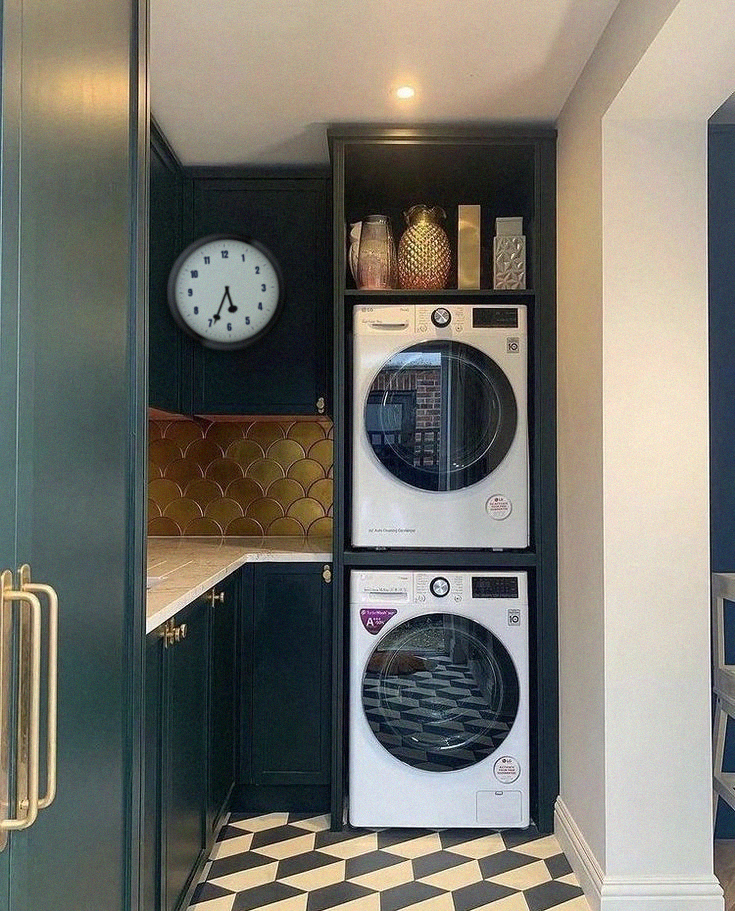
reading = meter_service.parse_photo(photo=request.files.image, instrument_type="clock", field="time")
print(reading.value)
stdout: 5:34
